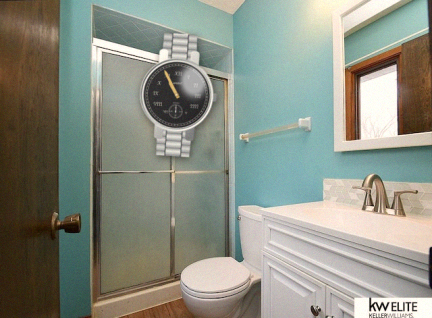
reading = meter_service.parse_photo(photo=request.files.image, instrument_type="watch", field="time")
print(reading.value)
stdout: 10:55
